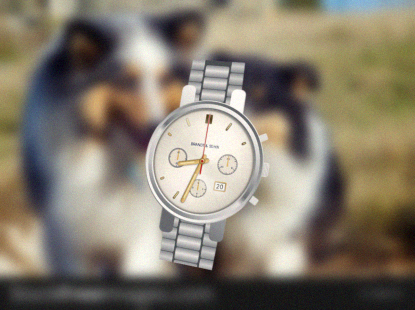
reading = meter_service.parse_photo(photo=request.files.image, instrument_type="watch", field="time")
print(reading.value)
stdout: 8:33
